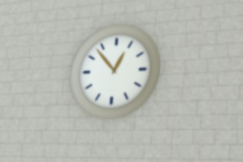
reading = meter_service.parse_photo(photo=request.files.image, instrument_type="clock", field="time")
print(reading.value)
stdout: 12:53
